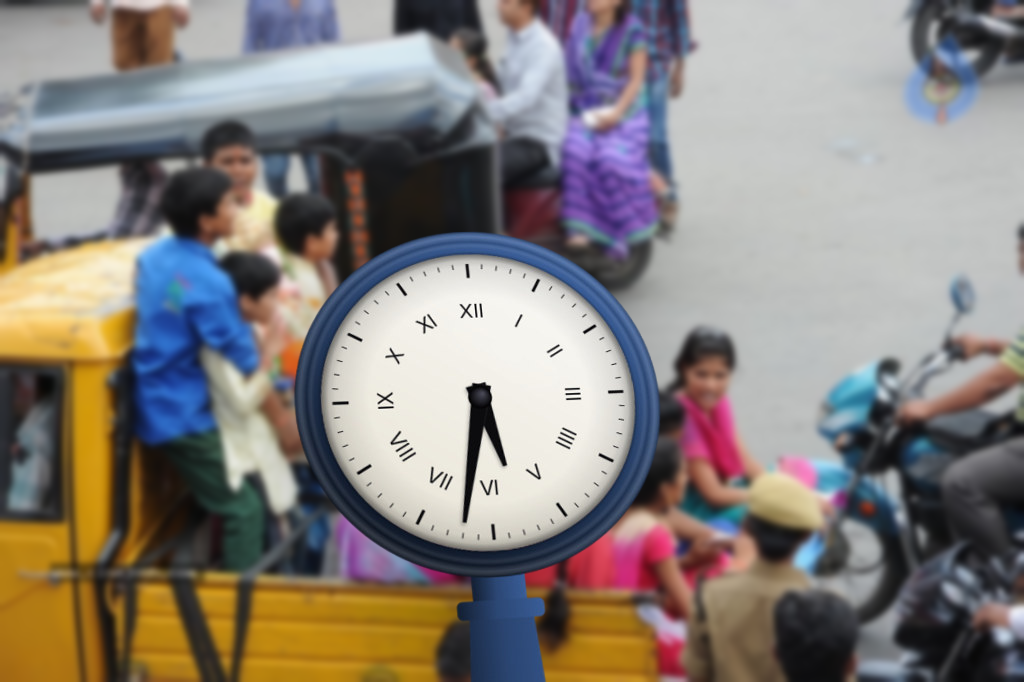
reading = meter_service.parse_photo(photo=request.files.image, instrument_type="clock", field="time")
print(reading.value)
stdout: 5:32
